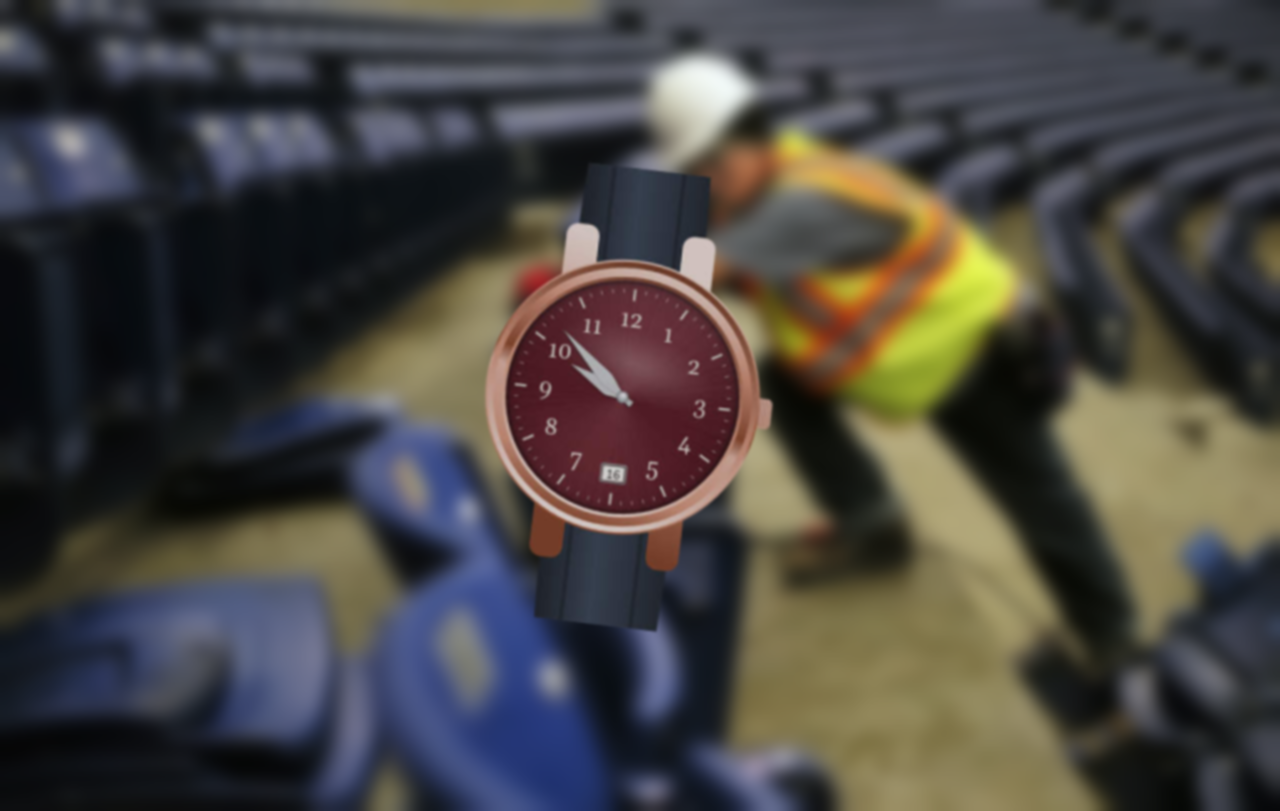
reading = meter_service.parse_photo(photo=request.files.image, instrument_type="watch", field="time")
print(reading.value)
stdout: 9:52
